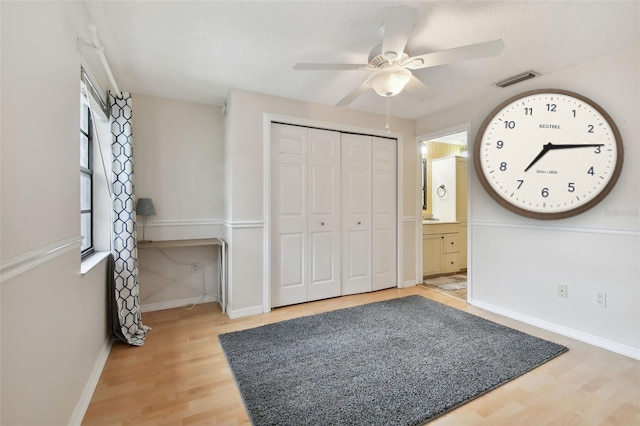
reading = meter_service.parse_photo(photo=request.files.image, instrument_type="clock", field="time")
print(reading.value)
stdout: 7:14
